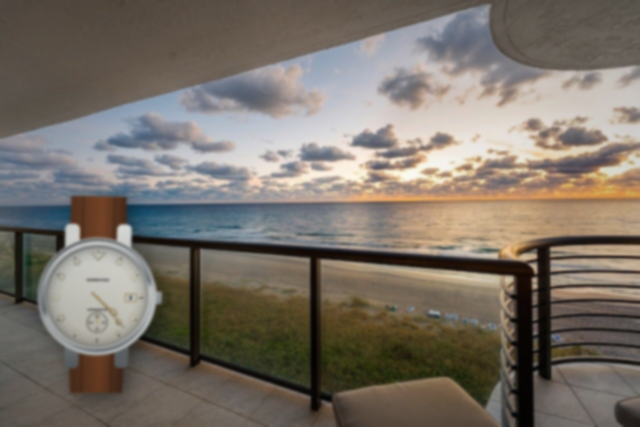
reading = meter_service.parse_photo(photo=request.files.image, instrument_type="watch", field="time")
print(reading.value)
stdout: 4:23
